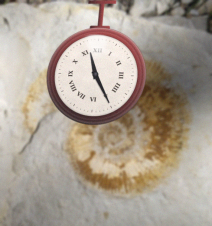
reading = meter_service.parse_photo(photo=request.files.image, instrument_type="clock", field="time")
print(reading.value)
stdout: 11:25
